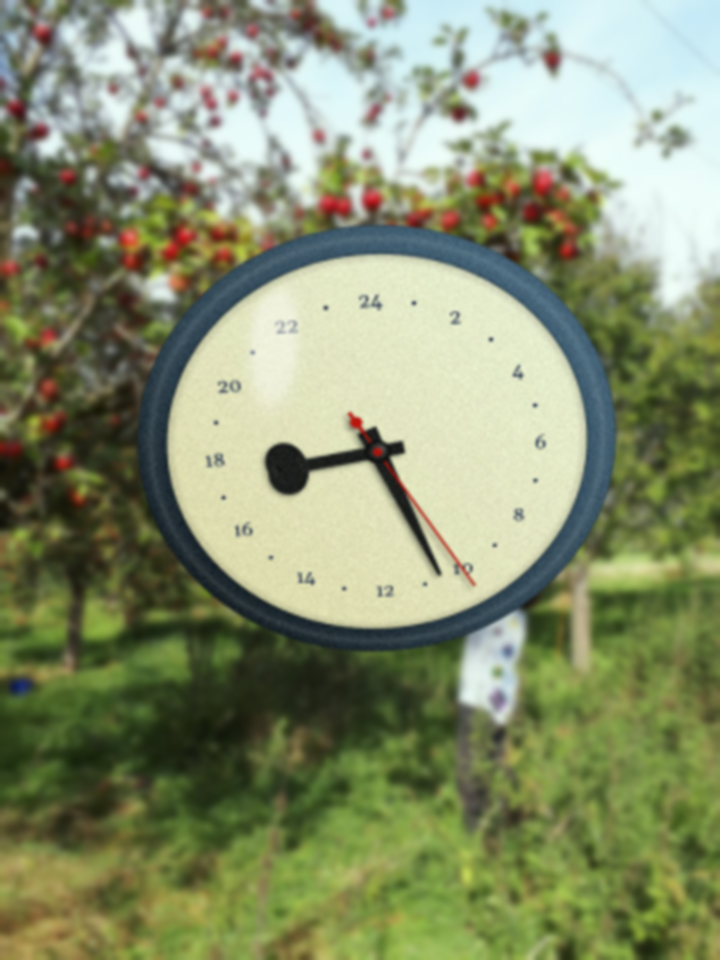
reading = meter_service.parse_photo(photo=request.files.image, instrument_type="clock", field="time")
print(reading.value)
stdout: 17:26:25
